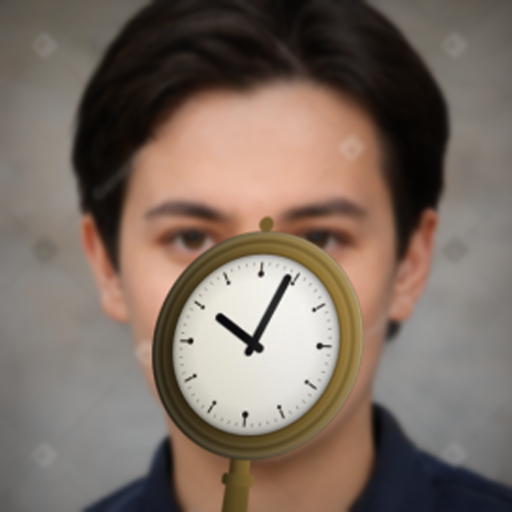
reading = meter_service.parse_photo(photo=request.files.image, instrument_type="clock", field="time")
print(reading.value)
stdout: 10:04
